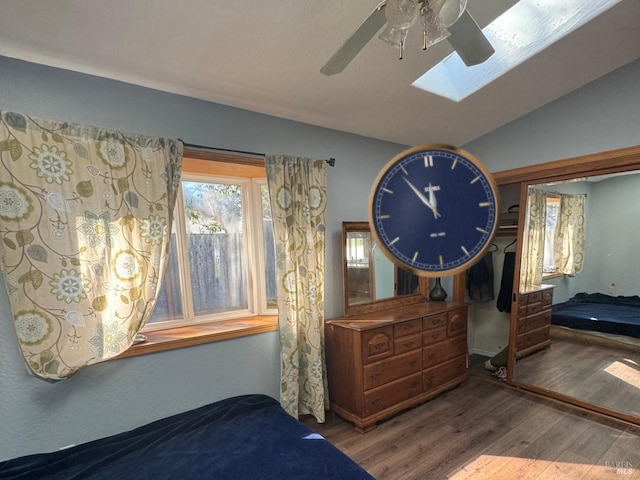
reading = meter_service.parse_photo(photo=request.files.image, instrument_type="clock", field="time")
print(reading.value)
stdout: 11:54
